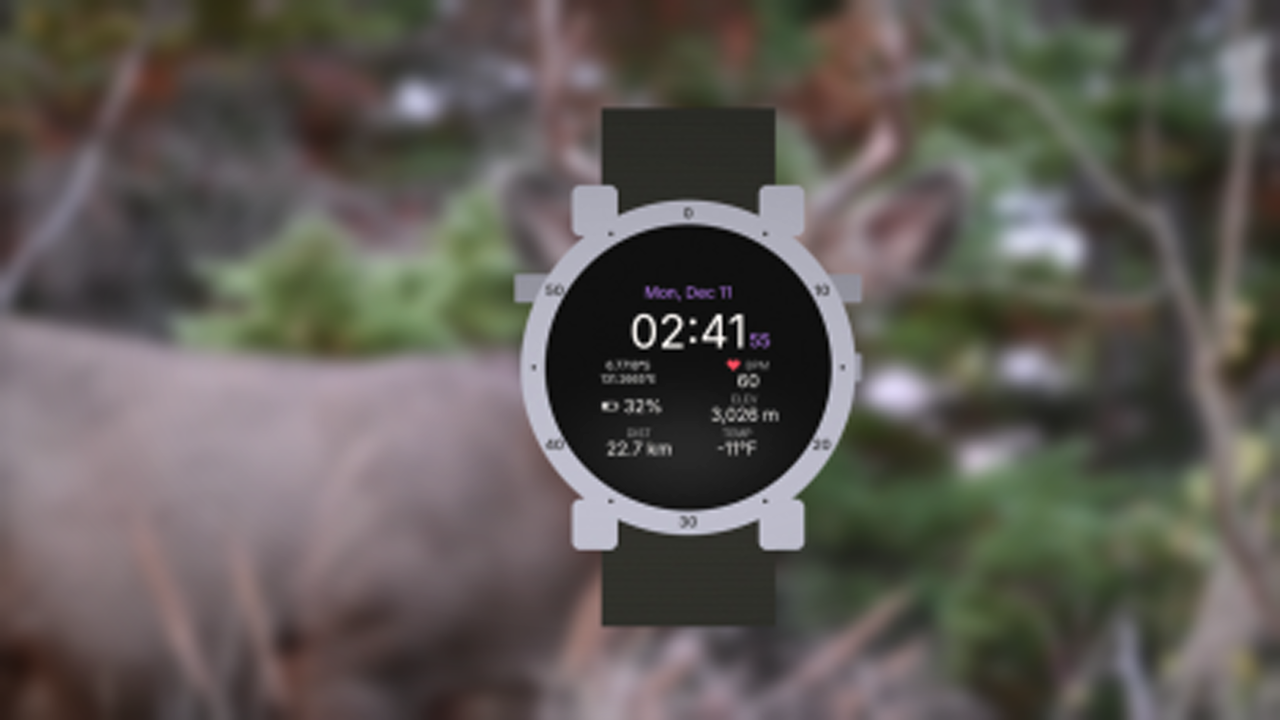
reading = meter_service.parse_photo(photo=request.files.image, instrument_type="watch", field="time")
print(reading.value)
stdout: 2:41
